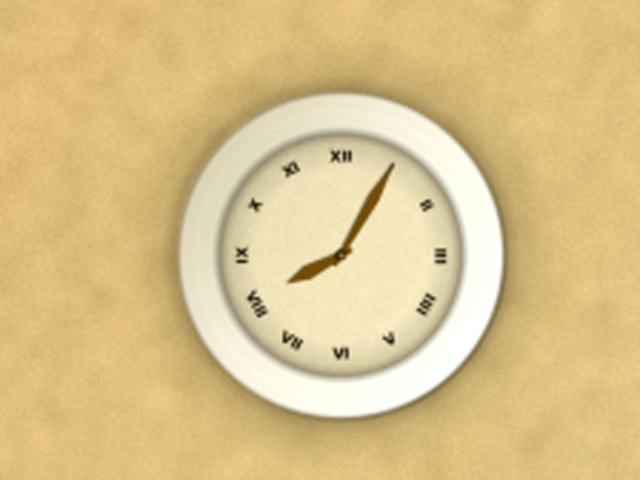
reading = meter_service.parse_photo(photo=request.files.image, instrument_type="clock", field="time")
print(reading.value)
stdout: 8:05
